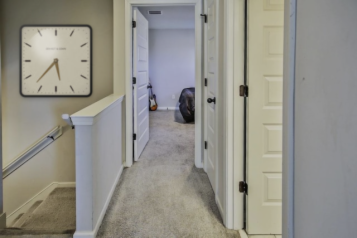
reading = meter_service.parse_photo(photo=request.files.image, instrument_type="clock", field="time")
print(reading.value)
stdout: 5:37
